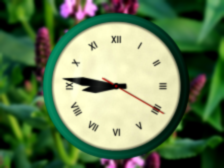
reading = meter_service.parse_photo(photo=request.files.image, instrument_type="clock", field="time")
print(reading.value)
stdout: 8:46:20
